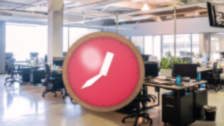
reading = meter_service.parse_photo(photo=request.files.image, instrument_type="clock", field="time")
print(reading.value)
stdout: 12:39
